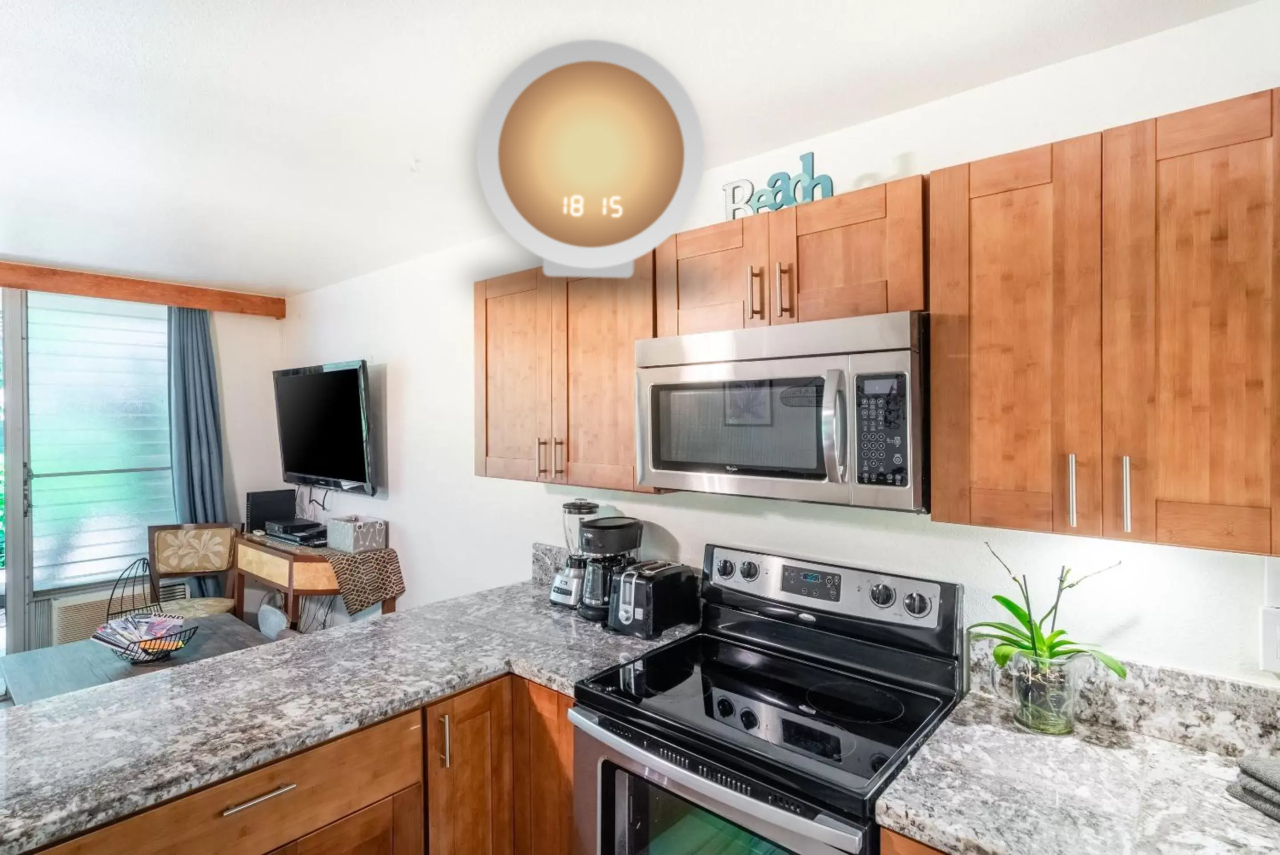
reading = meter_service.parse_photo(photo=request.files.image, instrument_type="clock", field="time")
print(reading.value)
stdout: 18:15
